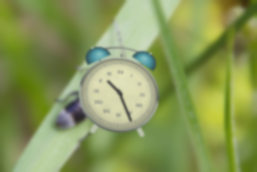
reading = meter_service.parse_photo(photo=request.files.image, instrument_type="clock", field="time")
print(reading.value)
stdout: 10:26
